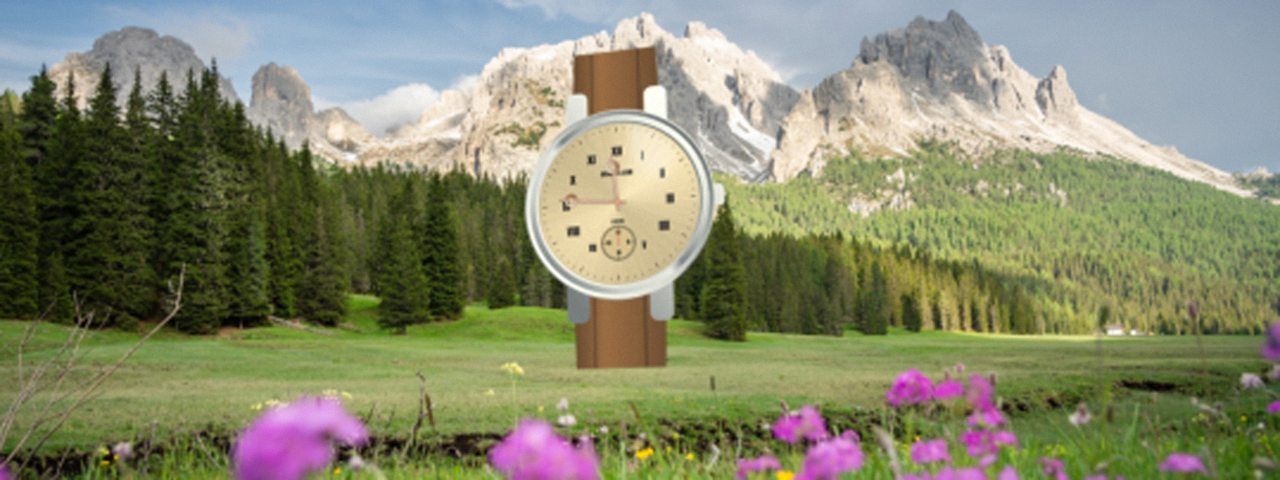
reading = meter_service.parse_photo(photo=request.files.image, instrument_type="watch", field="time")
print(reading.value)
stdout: 11:46
